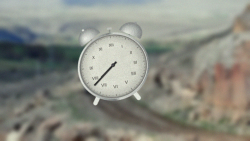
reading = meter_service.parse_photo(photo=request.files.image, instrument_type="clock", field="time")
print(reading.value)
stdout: 7:38
